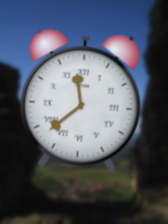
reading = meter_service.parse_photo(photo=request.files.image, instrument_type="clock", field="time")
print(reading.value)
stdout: 11:38
